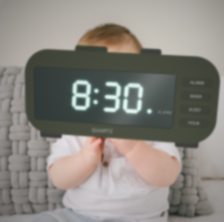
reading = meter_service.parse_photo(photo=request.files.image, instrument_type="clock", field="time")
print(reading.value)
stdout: 8:30
